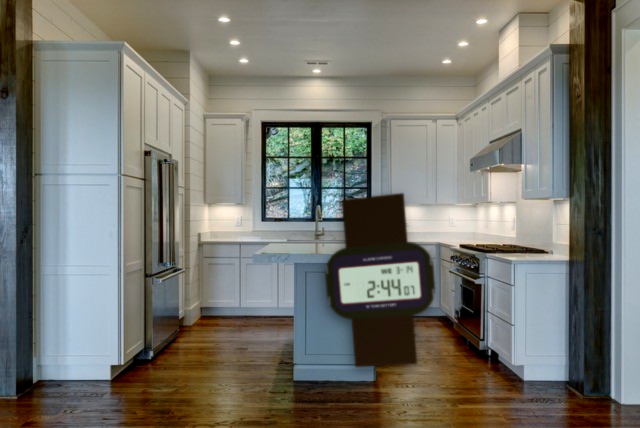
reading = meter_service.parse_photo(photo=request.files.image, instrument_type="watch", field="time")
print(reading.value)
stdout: 2:44
